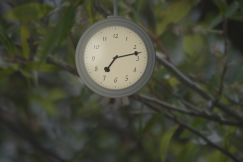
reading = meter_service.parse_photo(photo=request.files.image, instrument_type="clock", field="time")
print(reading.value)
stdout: 7:13
